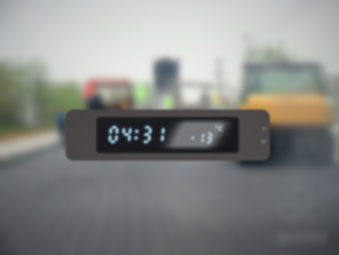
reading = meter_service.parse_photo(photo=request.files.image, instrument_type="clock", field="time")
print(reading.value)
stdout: 4:31
